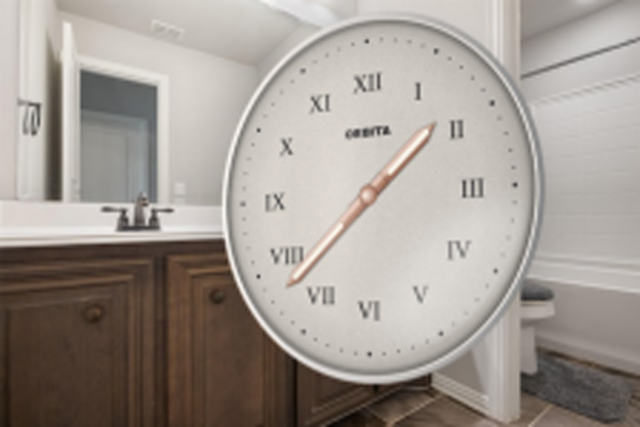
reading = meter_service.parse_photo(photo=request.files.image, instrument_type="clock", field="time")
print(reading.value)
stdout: 1:38
